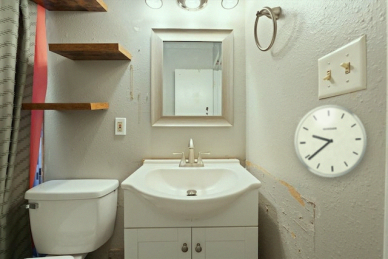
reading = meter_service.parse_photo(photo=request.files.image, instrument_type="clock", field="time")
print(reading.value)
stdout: 9:39
